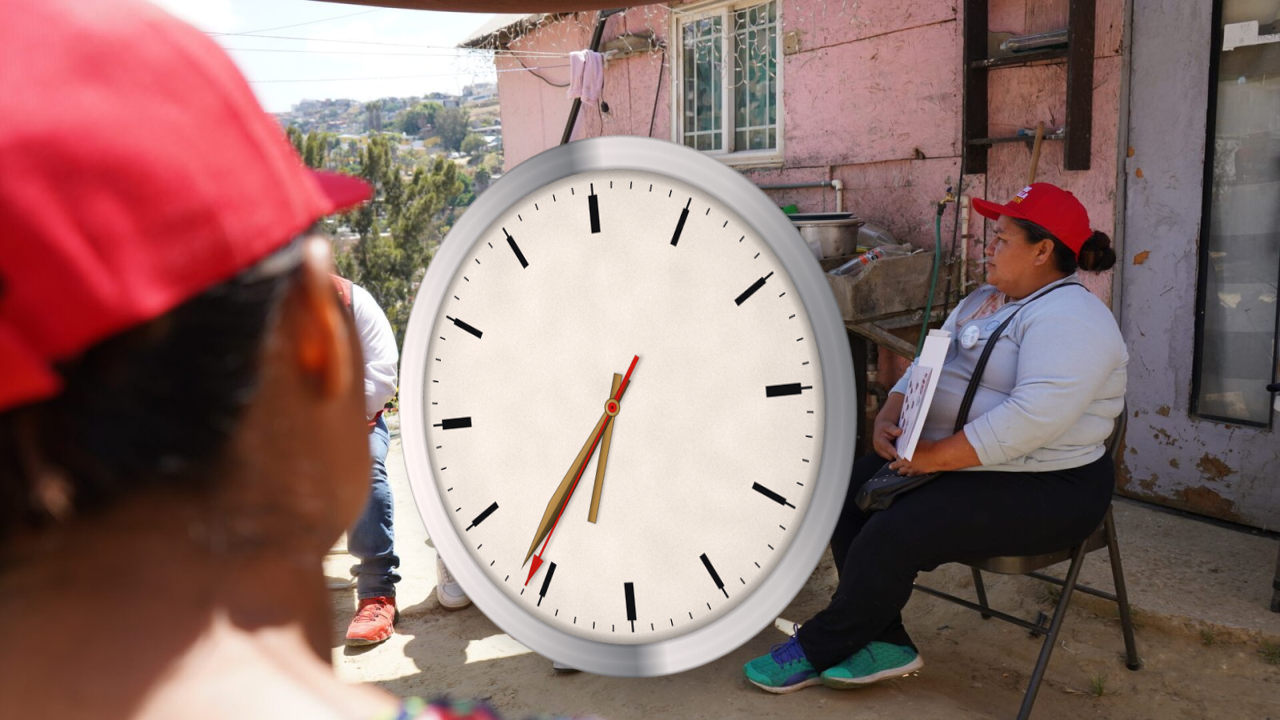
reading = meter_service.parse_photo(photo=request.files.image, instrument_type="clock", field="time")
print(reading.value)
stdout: 6:36:36
